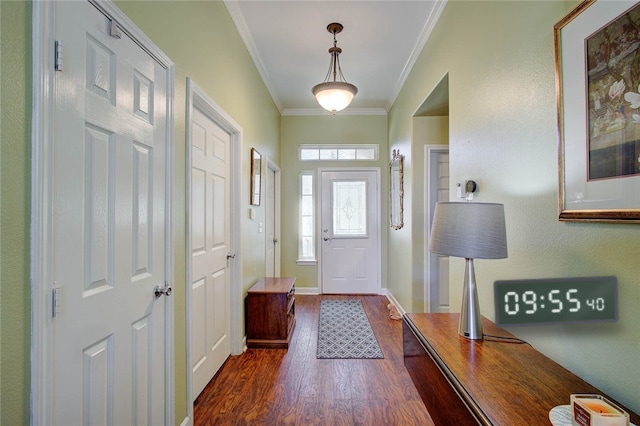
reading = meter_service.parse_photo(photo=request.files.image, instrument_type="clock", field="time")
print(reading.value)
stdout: 9:55:40
